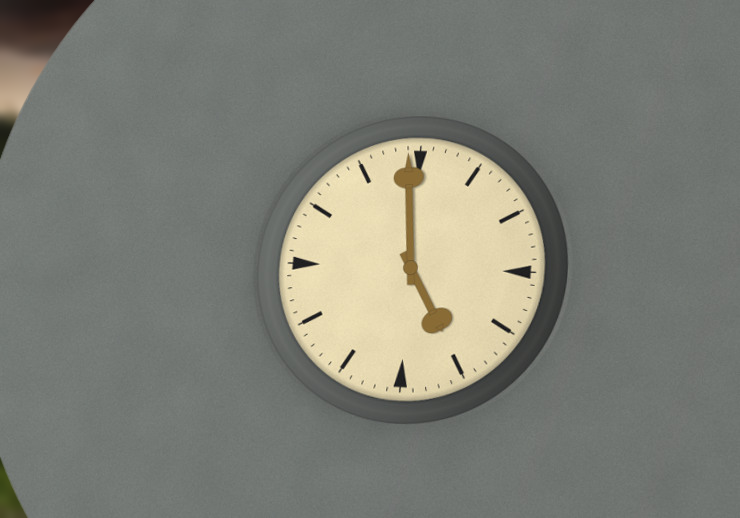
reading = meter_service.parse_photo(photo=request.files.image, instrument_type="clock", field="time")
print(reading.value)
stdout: 4:59
